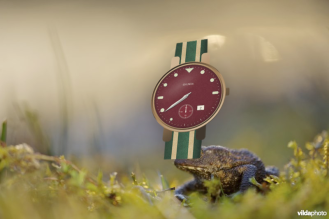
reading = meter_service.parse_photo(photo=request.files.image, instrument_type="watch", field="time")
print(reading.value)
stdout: 7:39
